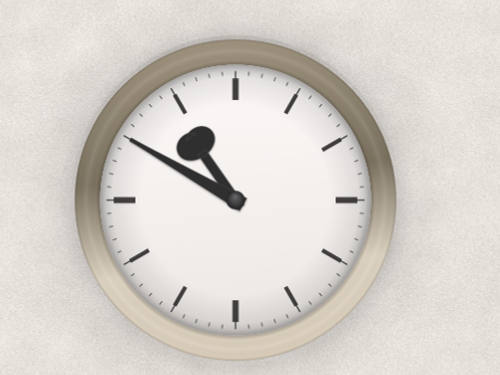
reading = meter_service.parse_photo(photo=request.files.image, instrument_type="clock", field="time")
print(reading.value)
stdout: 10:50
